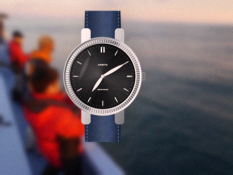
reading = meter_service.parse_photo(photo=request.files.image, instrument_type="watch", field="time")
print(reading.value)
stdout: 7:10
